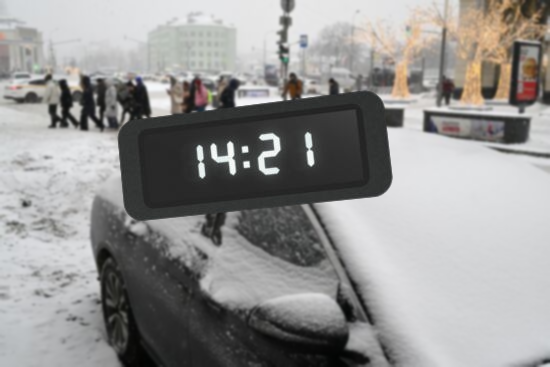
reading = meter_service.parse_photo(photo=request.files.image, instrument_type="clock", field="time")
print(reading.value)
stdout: 14:21
